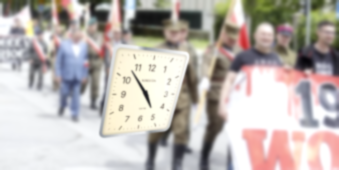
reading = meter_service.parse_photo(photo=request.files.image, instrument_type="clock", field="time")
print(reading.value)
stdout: 4:53
